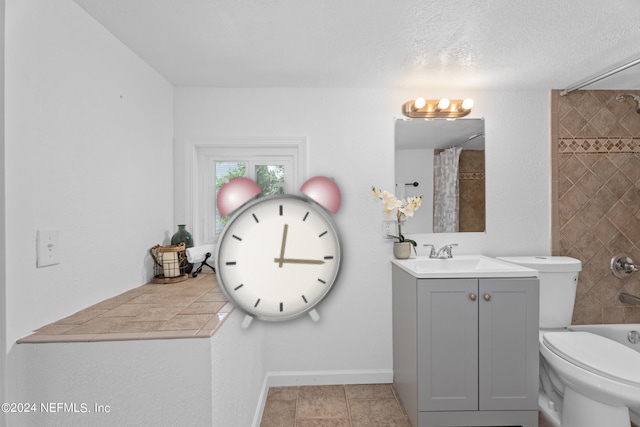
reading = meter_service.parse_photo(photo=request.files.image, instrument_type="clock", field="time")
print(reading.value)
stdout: 12:16
